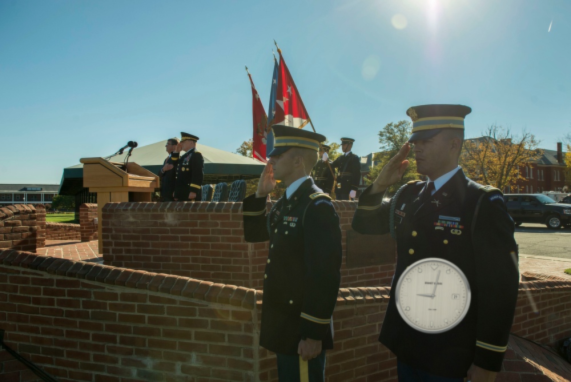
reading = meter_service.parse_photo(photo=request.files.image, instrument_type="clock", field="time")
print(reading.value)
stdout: 9:02
